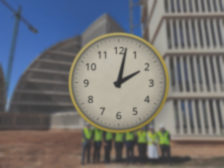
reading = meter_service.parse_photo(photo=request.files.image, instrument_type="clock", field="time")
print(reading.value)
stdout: 2:02
